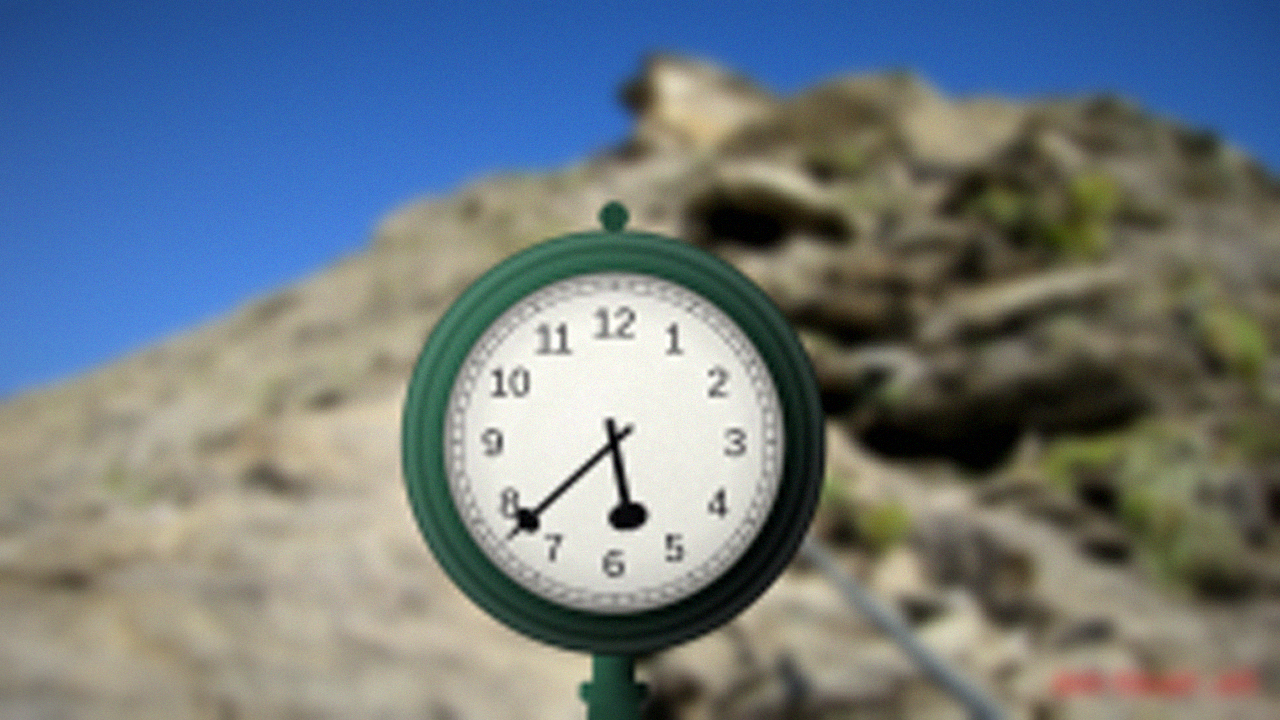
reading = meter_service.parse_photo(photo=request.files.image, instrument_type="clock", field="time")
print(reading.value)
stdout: 5:38
